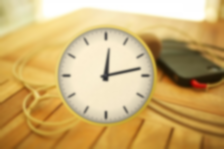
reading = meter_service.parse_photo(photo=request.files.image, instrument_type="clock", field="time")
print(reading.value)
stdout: 12:13
